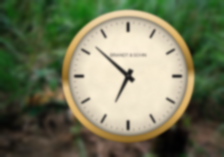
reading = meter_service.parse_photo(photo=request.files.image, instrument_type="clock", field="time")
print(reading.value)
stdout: 6:52
